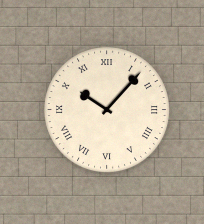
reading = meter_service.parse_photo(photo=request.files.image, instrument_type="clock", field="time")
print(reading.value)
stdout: 10:07
